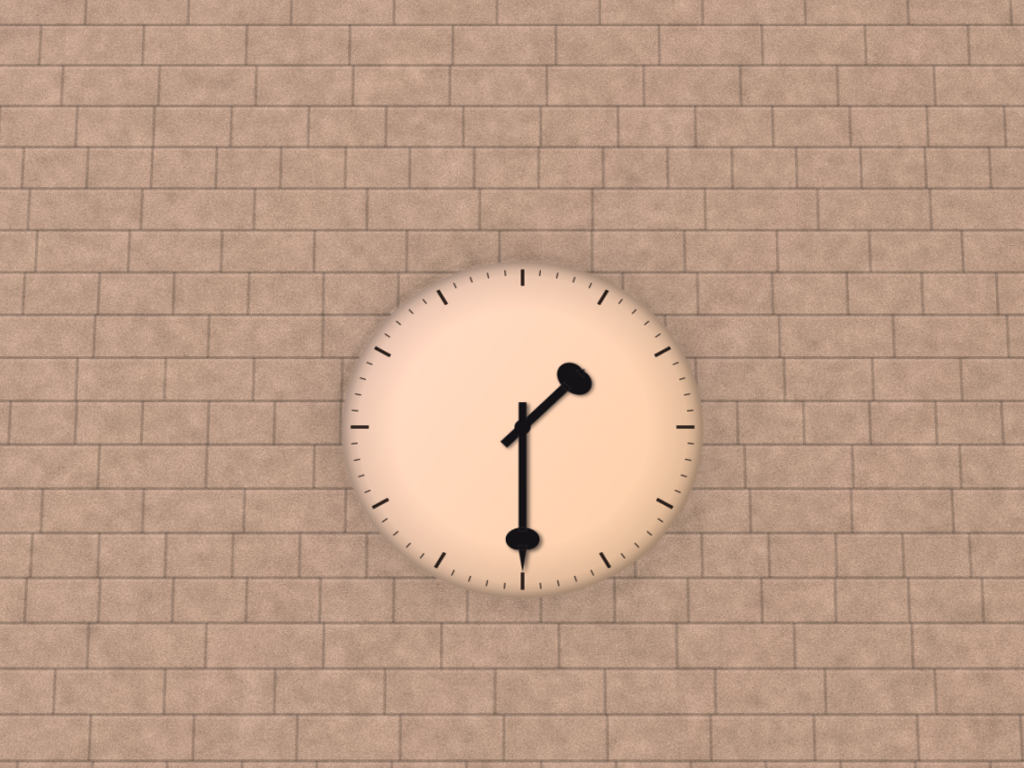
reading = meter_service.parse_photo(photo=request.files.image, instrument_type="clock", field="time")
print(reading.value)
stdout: 1:30
